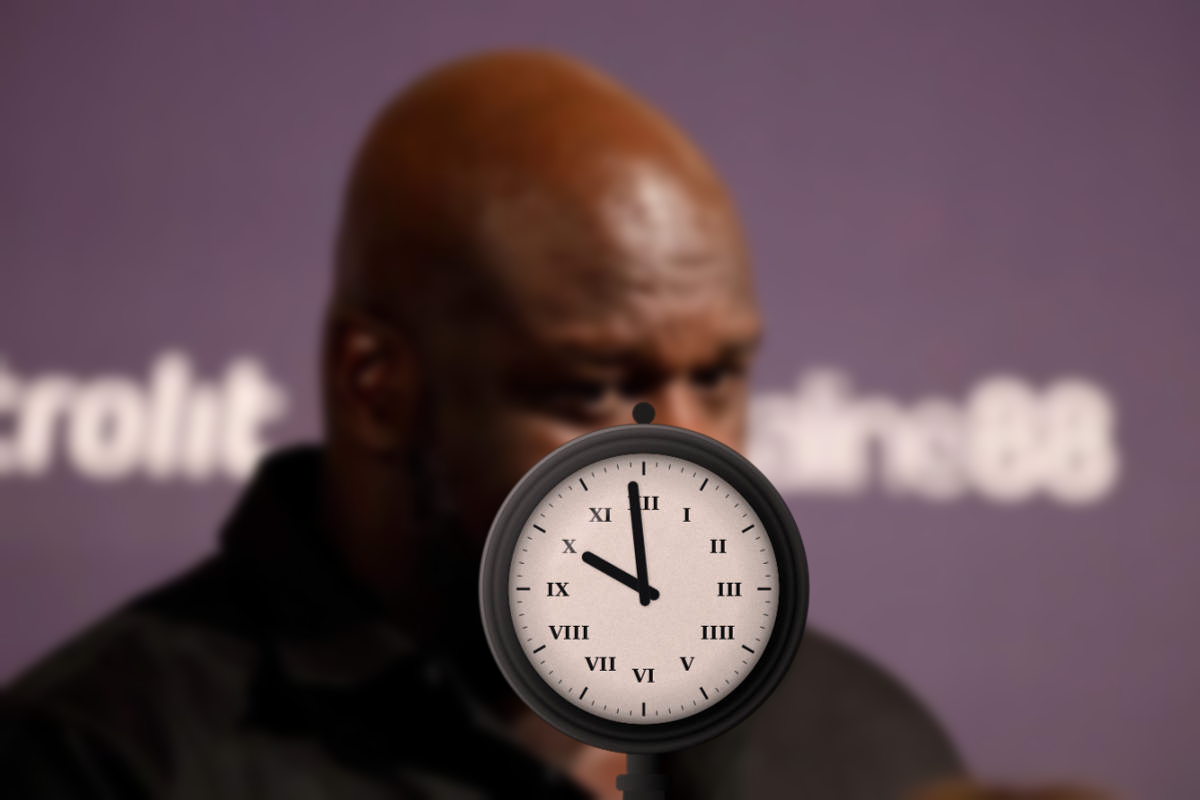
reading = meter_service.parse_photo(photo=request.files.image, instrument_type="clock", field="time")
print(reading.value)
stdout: 9:59
